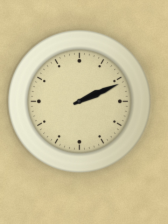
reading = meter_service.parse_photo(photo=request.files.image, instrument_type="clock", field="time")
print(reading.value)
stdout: 2:11
